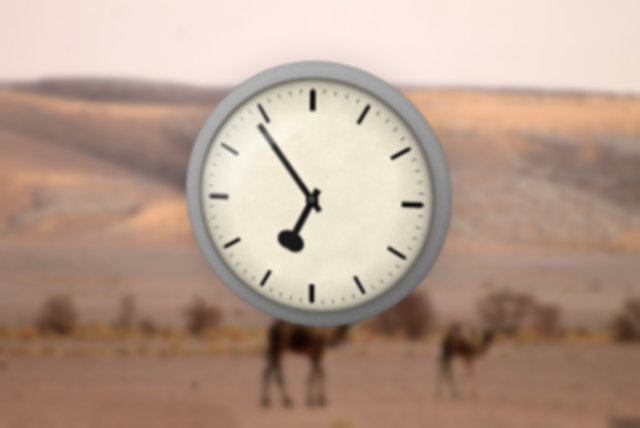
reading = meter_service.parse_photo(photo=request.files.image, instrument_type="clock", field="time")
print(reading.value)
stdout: 6:54
